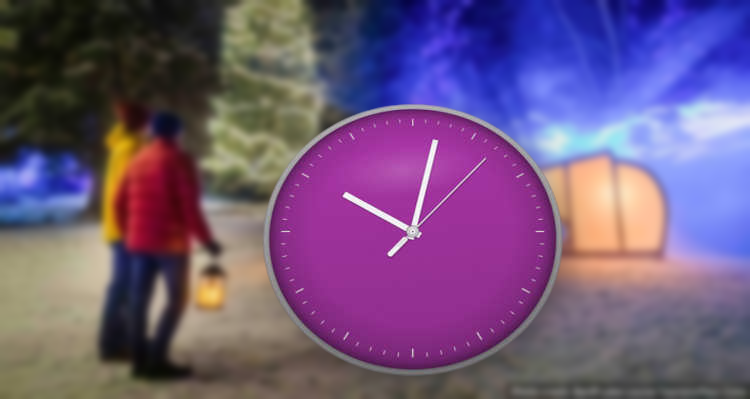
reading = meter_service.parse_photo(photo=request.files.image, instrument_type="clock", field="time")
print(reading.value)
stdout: 10:02:07
